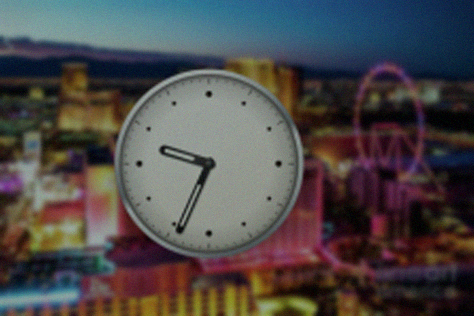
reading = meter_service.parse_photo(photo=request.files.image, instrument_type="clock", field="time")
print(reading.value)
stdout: 9:34
